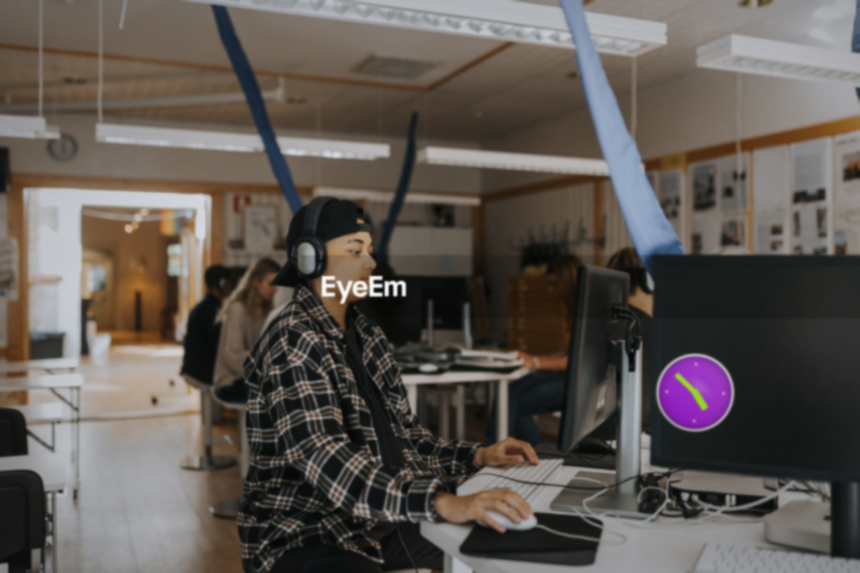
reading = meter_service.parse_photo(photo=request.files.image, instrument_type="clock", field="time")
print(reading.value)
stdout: 4:52
